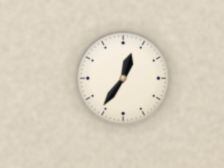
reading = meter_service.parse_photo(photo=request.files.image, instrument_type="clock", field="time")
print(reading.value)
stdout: 12:36
